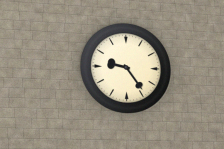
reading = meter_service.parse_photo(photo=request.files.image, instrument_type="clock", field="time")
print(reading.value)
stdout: 9:24
